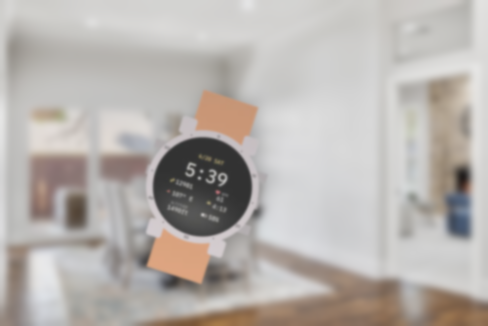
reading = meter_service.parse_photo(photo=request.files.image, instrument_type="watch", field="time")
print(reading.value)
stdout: 5:39
